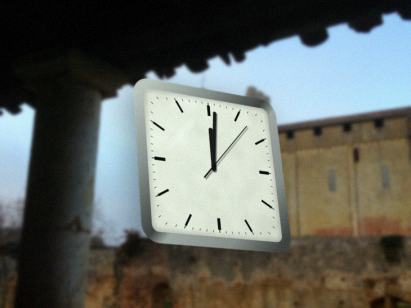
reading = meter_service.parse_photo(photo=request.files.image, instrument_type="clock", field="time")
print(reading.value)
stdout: 12:01:07
